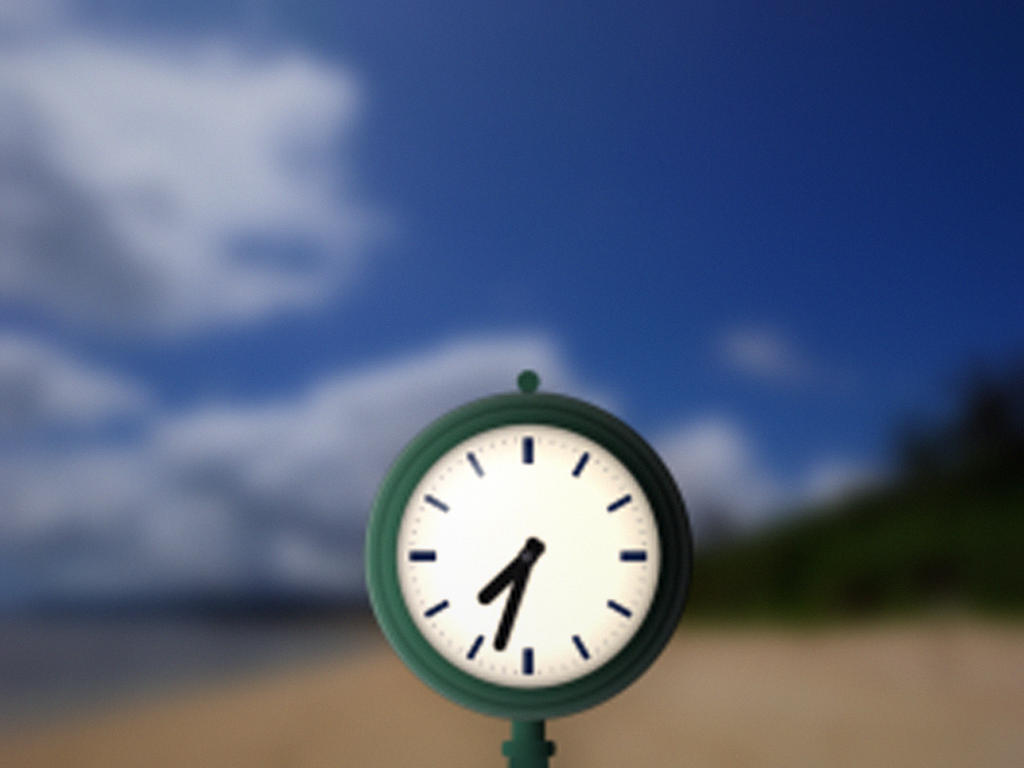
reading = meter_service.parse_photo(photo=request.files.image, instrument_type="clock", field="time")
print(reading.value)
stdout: 7:33
